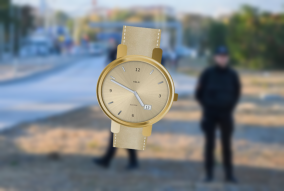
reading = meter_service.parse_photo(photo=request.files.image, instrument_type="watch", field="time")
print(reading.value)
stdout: 4:49
